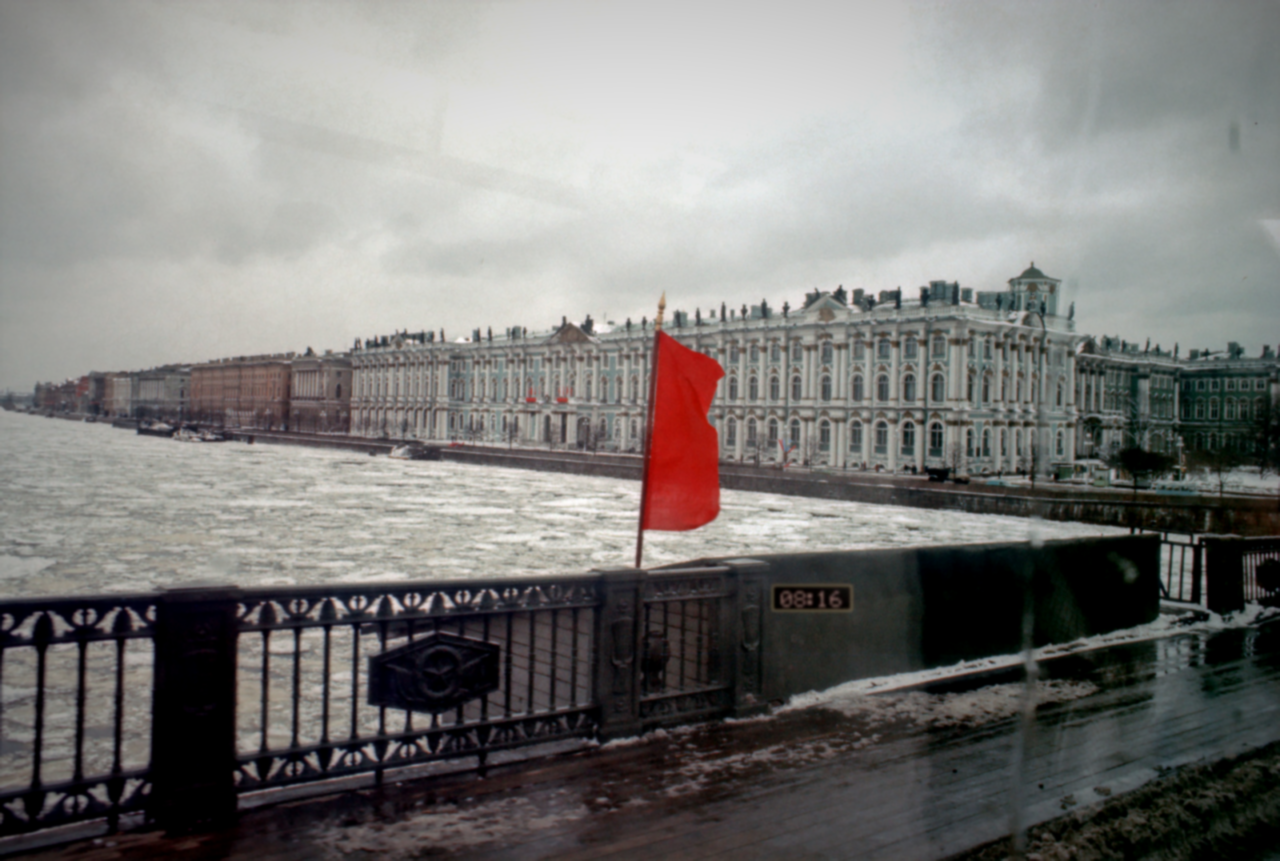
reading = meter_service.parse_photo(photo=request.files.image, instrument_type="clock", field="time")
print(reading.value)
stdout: 8:16
